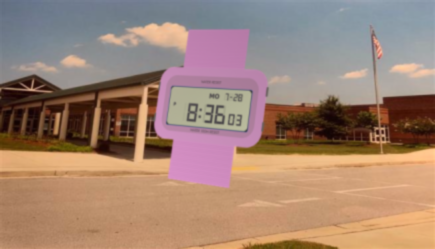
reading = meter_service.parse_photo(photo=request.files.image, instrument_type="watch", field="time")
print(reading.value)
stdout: 8:36:03
